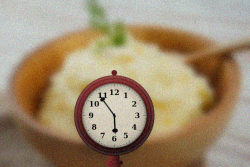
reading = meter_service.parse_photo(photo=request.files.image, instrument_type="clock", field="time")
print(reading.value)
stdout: 5:54
